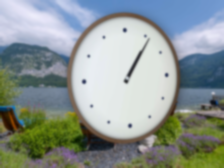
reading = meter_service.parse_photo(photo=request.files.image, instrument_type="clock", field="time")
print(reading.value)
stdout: 1:06
